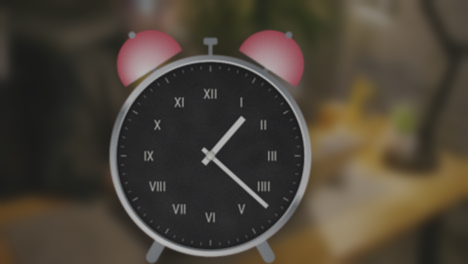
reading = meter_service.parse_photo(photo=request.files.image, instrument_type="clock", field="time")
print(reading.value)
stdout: 1:22
